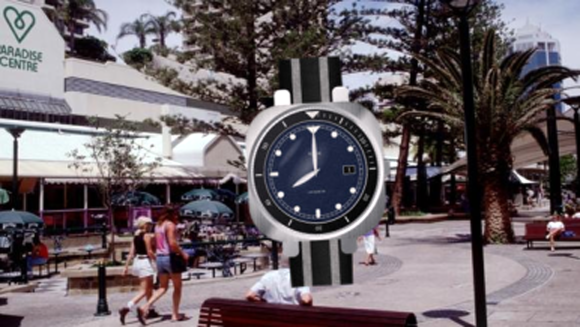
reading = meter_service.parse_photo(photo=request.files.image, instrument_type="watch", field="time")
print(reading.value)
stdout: 8:00
